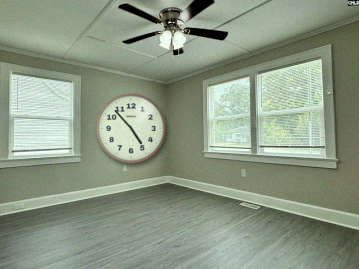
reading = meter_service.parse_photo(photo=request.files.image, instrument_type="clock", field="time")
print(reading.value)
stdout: 4:53
